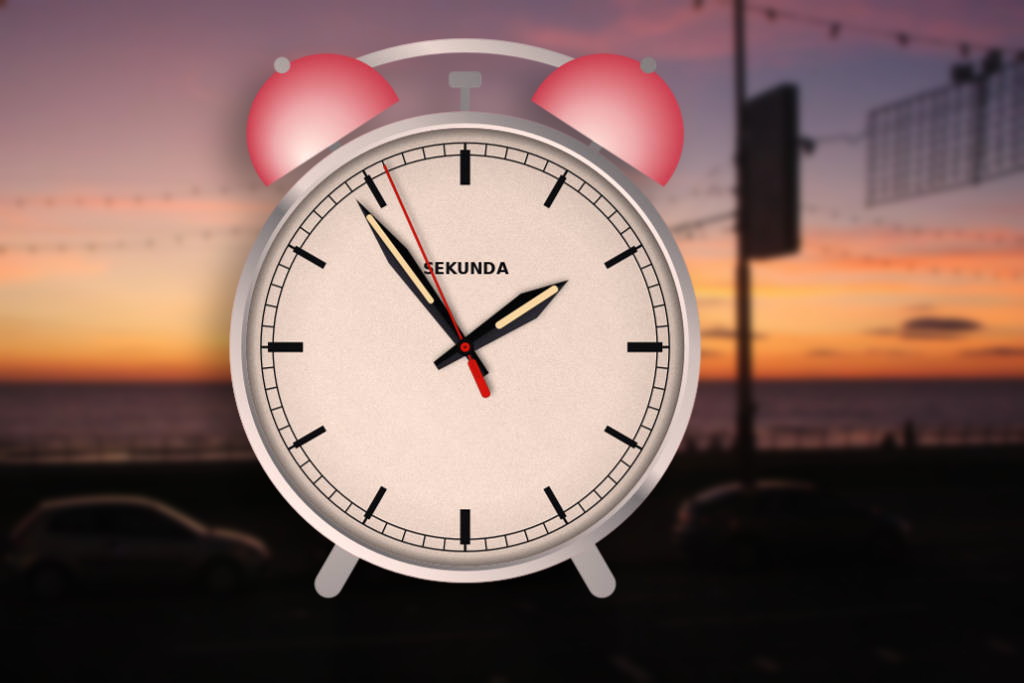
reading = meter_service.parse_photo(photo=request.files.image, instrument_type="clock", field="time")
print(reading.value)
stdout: 1:53:56
